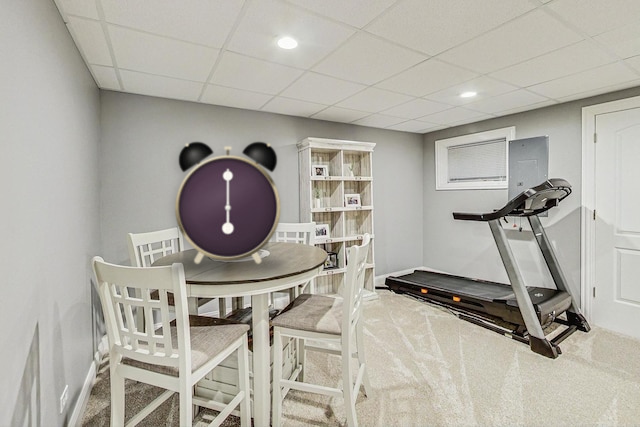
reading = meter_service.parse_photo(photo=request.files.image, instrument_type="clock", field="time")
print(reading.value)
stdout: 6:00
